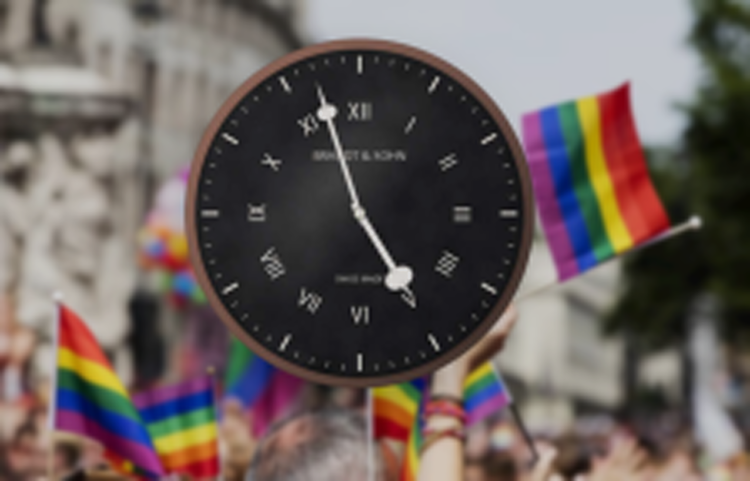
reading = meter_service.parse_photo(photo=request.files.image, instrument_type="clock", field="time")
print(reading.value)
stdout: 4:57
